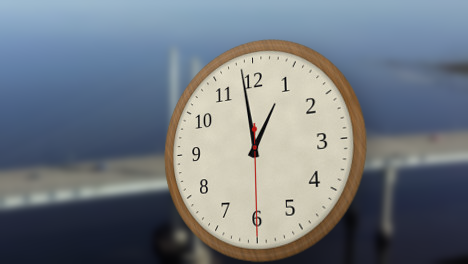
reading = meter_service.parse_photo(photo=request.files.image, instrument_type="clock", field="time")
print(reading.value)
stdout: 12:58:30
